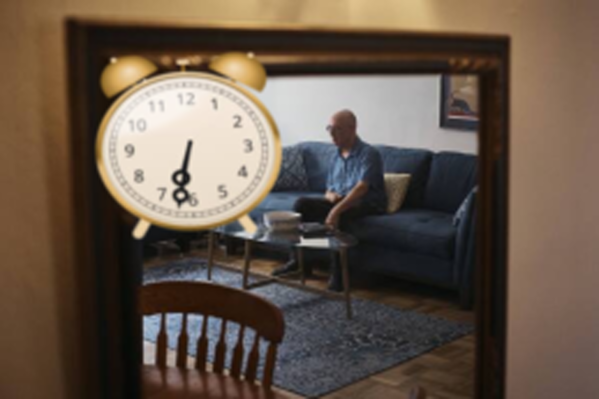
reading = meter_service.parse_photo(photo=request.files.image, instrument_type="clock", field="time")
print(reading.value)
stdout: 6:32
